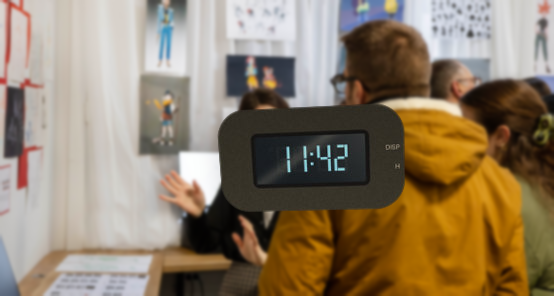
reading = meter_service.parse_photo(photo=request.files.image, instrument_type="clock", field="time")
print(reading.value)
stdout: 11:42
